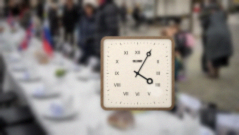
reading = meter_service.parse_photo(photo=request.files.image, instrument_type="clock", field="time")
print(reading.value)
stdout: 4:05
